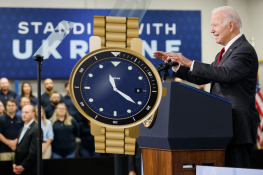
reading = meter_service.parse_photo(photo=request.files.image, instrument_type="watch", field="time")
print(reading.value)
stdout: 11:21
